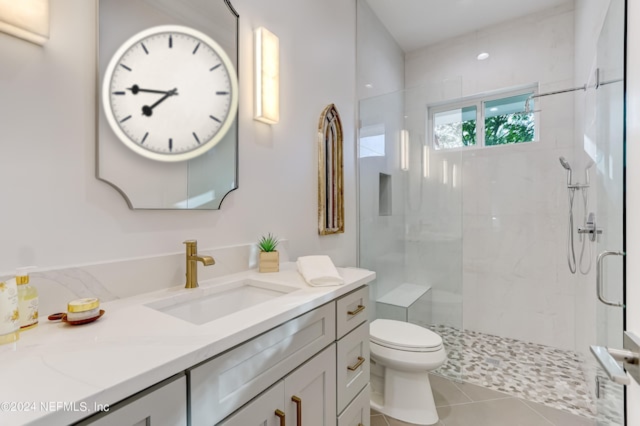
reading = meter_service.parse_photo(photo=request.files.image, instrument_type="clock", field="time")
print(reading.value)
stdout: 7:46
